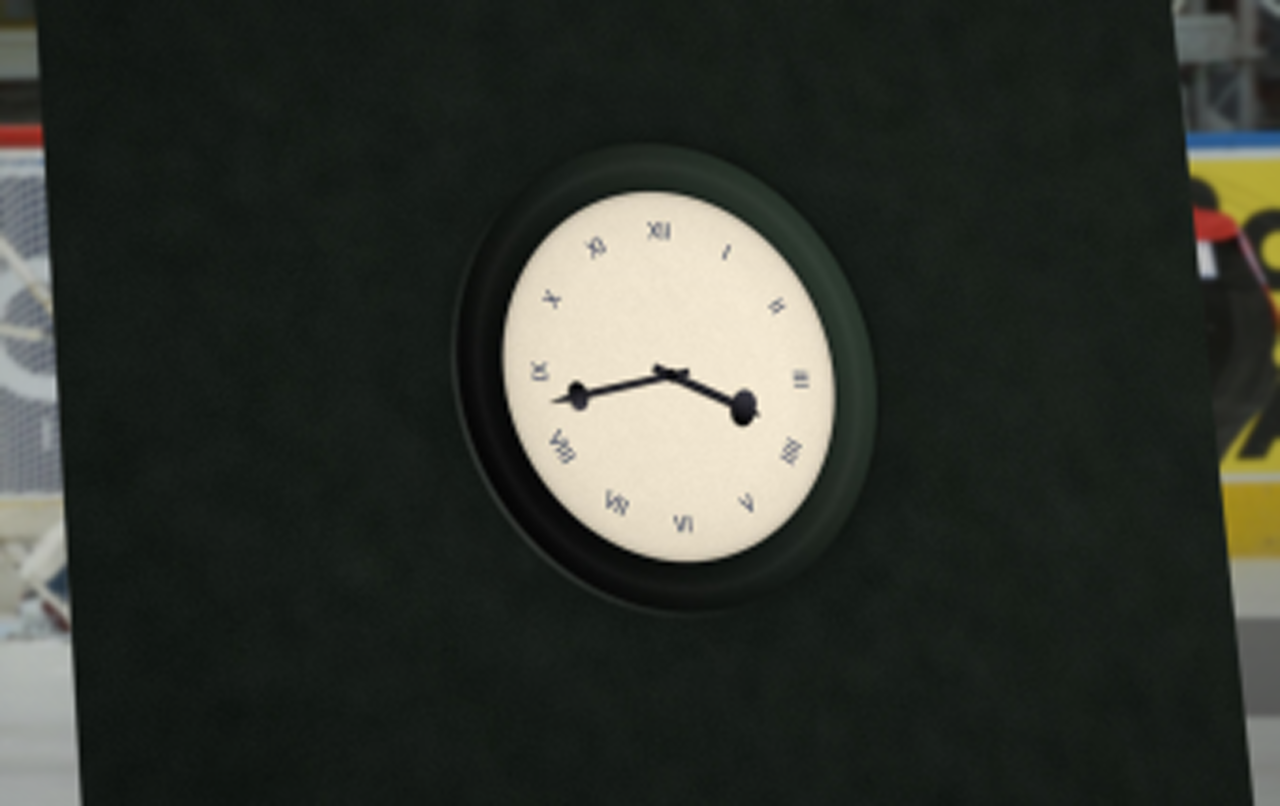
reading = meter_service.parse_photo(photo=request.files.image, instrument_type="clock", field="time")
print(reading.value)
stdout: 3:43
